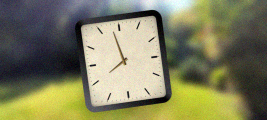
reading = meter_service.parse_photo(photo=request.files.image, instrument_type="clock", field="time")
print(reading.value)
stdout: 7:58
